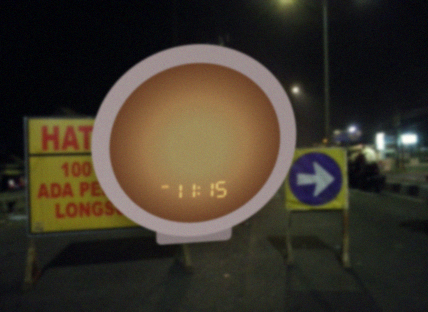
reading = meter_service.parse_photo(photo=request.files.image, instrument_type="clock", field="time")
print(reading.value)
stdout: 11:15
